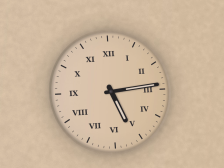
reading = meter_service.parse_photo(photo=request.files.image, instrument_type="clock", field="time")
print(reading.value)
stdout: 5:14
